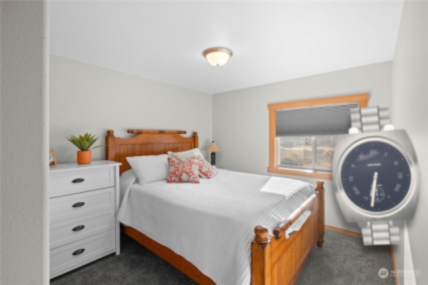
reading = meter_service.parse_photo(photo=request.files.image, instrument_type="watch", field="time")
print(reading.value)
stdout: 6:32
